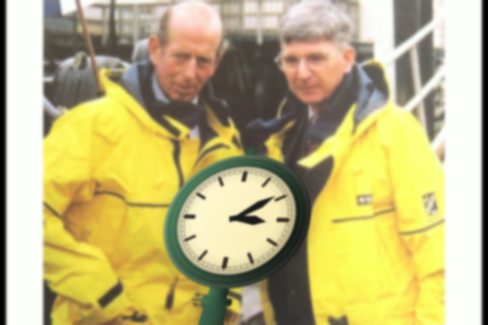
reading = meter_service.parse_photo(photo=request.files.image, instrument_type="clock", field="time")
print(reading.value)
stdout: 3:09
